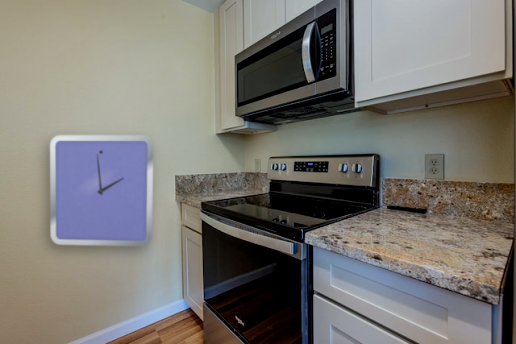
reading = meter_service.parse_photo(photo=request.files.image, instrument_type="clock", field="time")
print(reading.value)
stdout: 1:59
